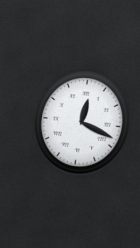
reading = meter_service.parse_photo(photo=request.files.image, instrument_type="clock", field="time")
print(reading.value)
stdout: 12:18
